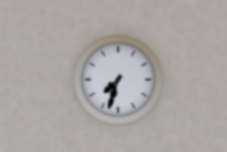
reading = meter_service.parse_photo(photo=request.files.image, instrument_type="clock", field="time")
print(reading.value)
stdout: 7:33
